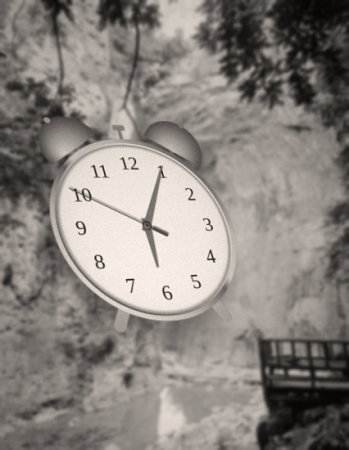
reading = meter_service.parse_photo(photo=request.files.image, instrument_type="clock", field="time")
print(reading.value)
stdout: 6:04:50
